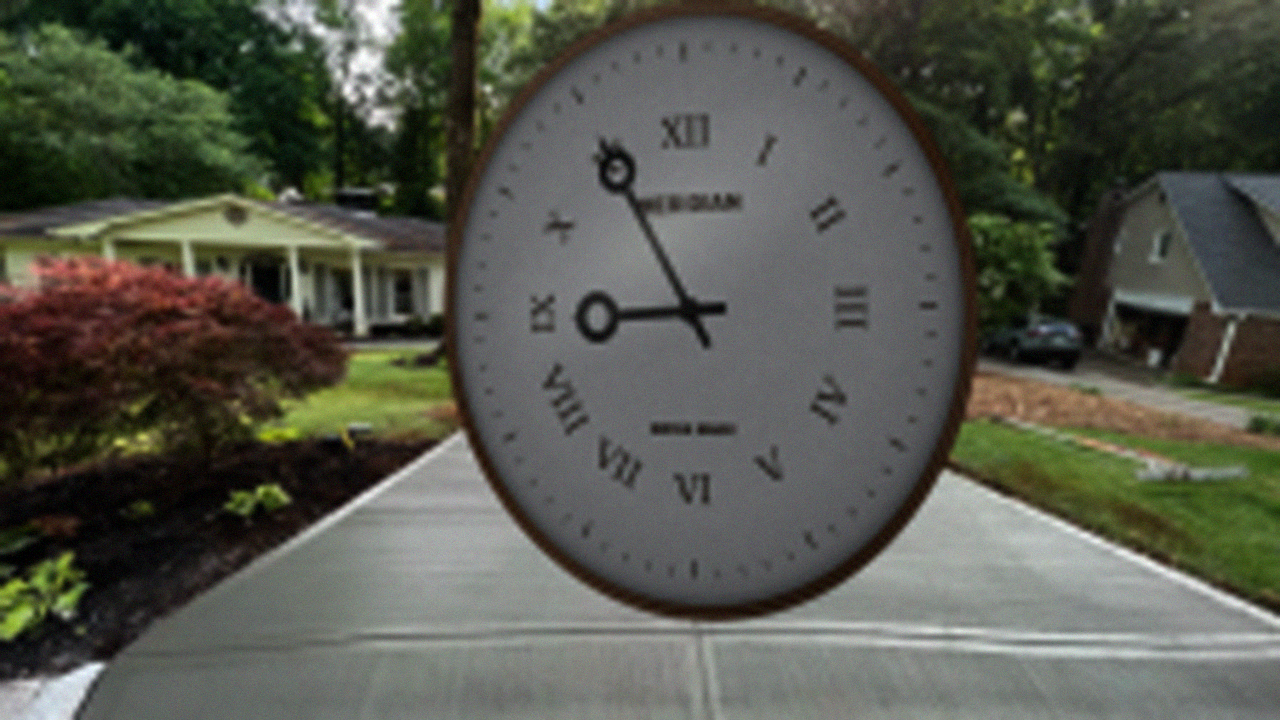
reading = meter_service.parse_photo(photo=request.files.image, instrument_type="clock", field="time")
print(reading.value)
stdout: 8:55
